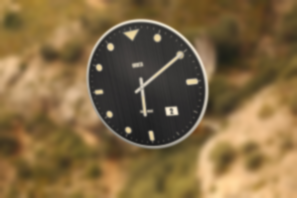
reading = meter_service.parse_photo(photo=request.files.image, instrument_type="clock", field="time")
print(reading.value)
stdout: 6:10
